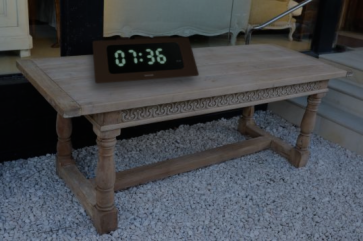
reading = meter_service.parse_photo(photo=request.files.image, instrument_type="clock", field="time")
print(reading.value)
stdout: 7:36
